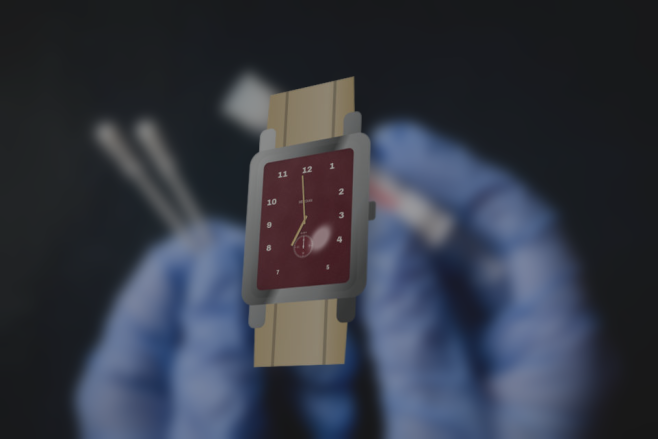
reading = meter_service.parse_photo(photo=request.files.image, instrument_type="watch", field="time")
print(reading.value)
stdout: 6:59
